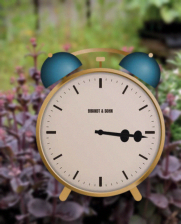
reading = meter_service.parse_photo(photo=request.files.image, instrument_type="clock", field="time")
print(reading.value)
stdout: 3:16
